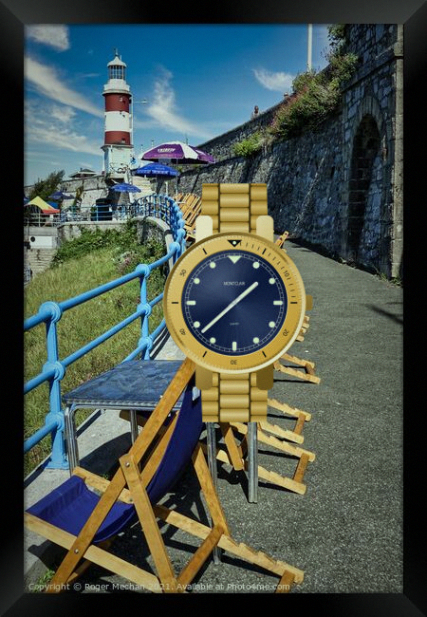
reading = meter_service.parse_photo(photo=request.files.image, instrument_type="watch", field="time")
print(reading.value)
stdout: 1:38
